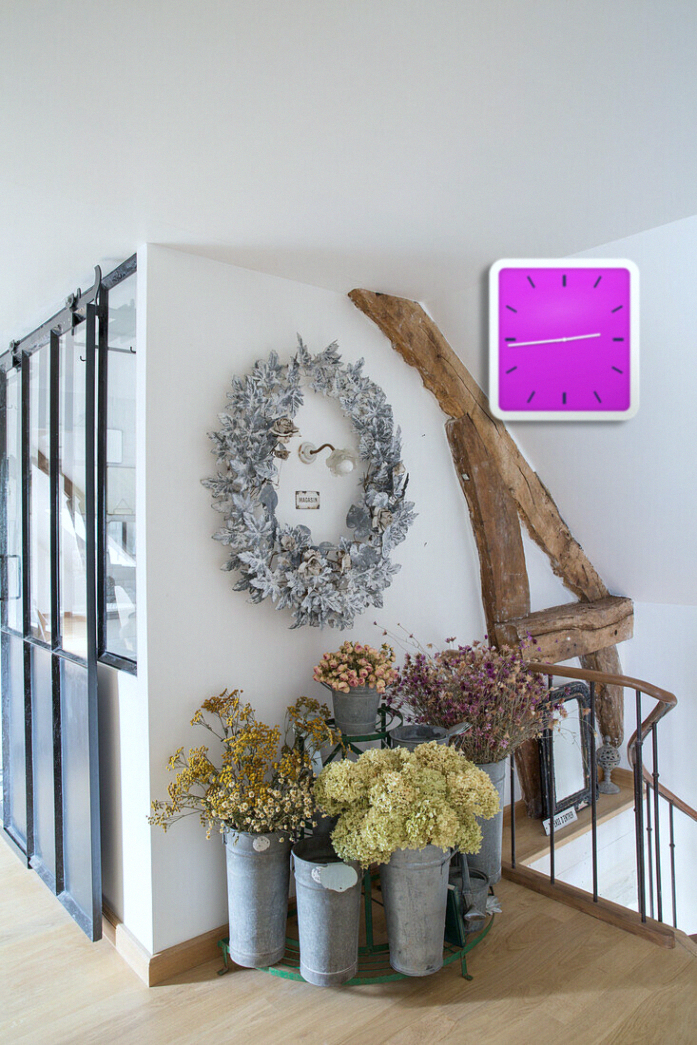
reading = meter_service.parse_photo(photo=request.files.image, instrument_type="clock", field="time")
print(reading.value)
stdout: 2:44
